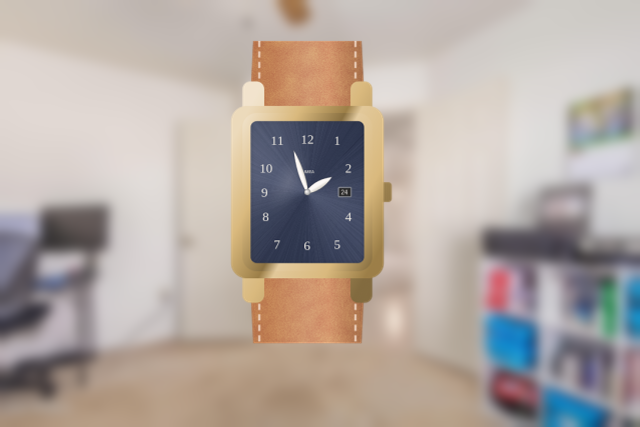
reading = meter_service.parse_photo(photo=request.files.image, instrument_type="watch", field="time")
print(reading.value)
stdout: 1:57
